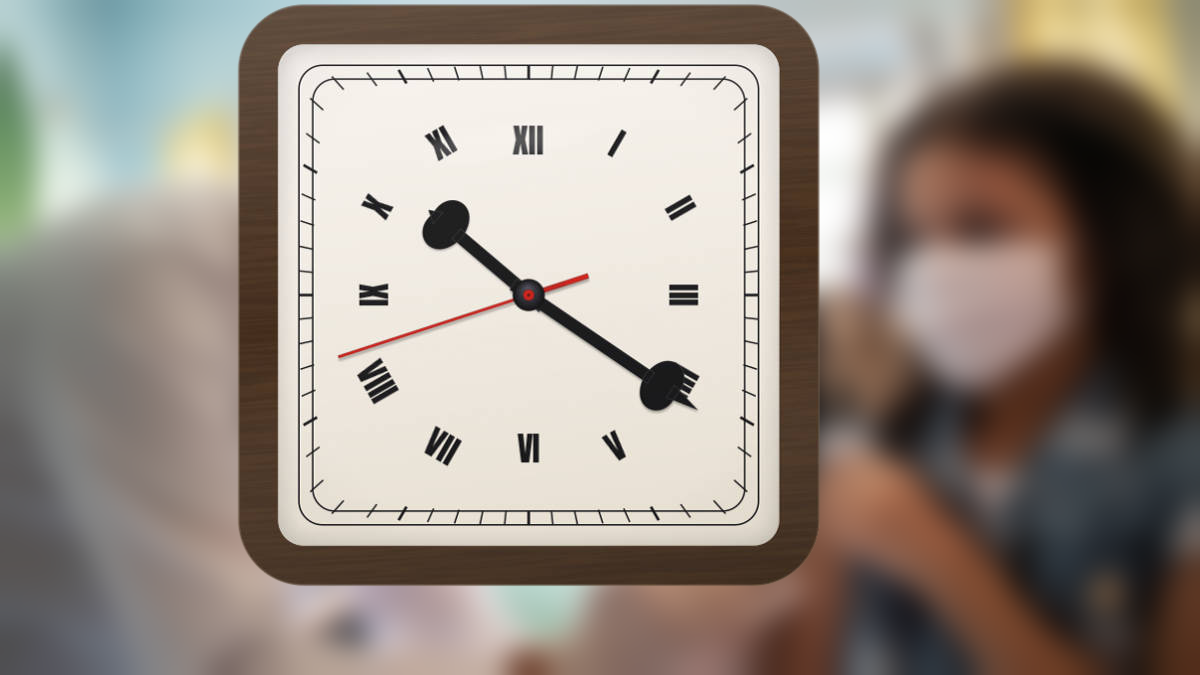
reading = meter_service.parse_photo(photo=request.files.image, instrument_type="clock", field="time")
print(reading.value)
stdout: 10:20:42
